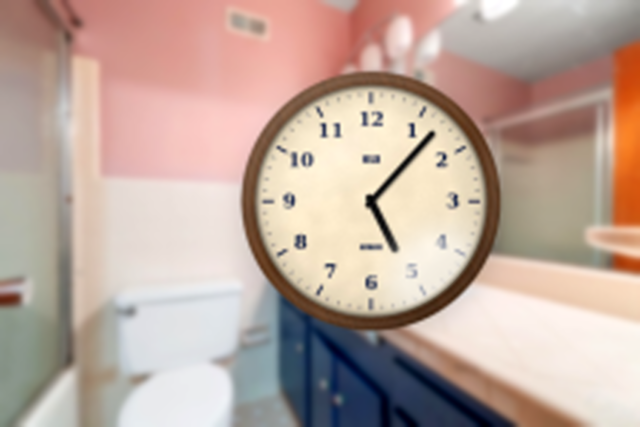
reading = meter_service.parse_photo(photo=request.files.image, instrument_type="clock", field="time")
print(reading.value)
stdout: 5:07
